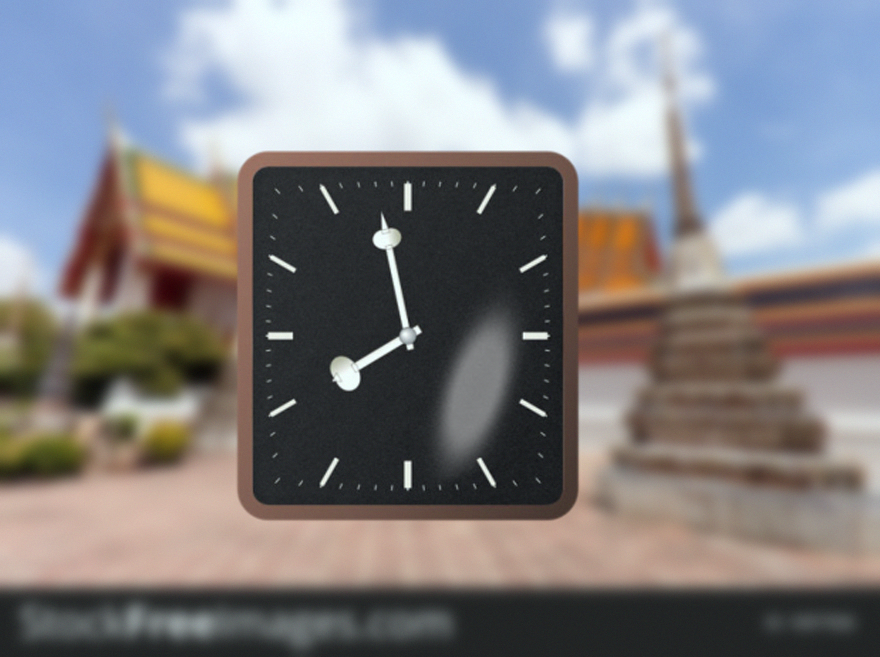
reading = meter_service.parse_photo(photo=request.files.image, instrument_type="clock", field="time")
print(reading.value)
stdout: 7:58
